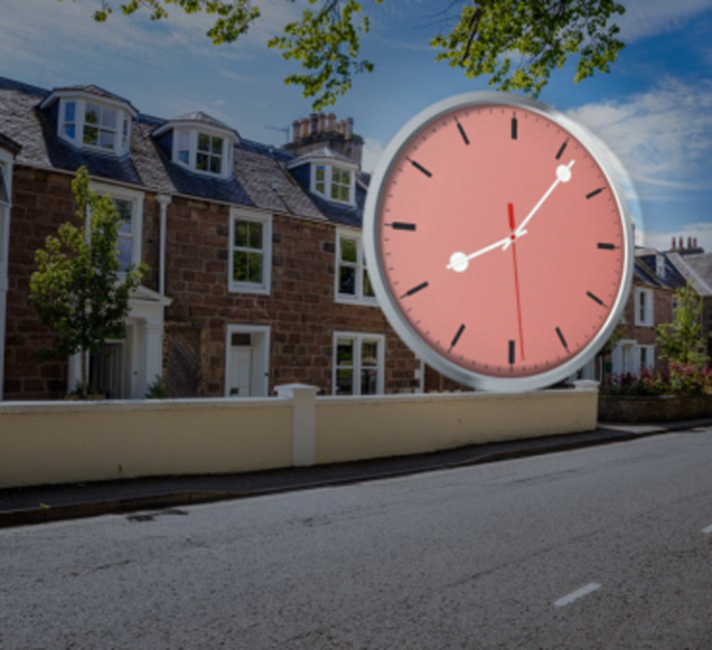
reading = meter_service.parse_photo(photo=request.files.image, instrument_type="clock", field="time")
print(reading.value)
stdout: 8:06:29
